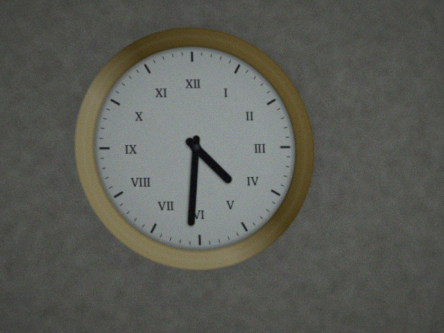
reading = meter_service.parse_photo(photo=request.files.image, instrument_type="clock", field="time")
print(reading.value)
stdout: 4:31
